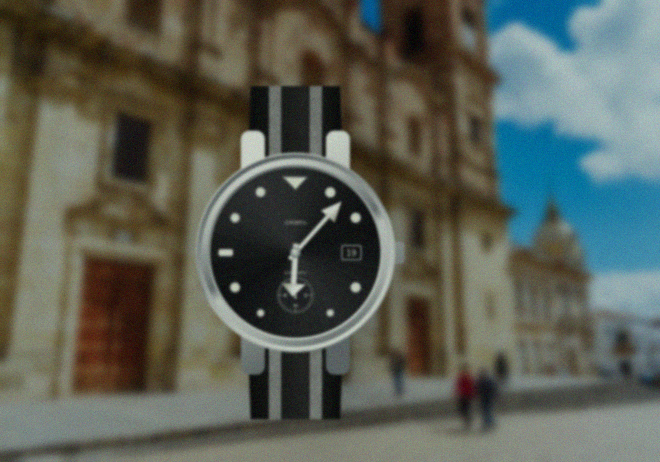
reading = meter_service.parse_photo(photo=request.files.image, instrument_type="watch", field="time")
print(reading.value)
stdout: 6:07
